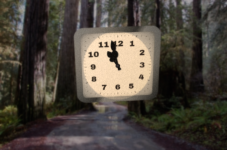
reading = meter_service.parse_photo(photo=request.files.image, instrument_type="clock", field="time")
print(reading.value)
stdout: 10:58
